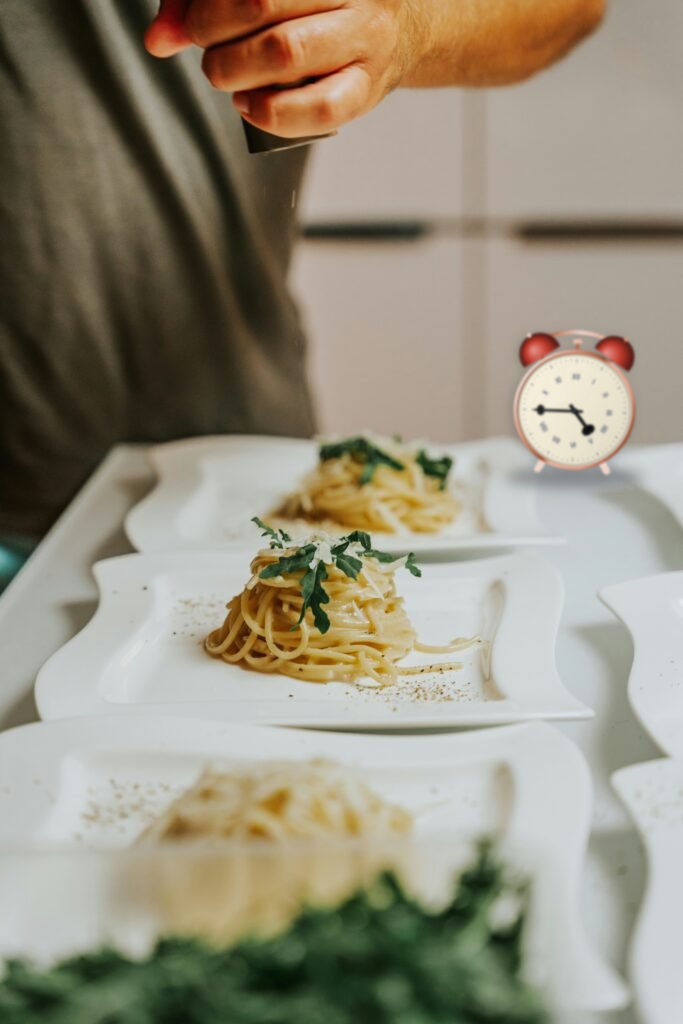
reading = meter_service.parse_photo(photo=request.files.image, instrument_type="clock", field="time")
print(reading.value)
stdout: 4:45
